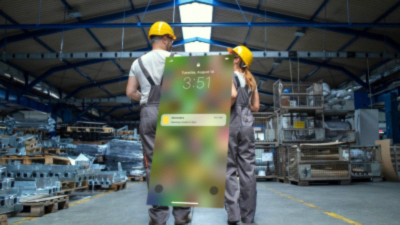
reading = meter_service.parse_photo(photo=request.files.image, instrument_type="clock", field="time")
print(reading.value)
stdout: 3:51
